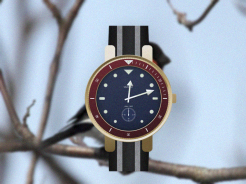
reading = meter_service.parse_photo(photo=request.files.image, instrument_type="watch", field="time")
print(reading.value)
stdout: 12:12
